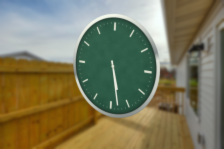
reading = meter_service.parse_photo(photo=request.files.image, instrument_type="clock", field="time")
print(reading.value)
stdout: 5:28
